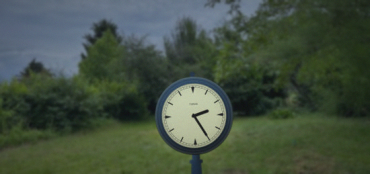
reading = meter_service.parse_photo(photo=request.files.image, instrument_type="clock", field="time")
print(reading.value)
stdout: 2:25
